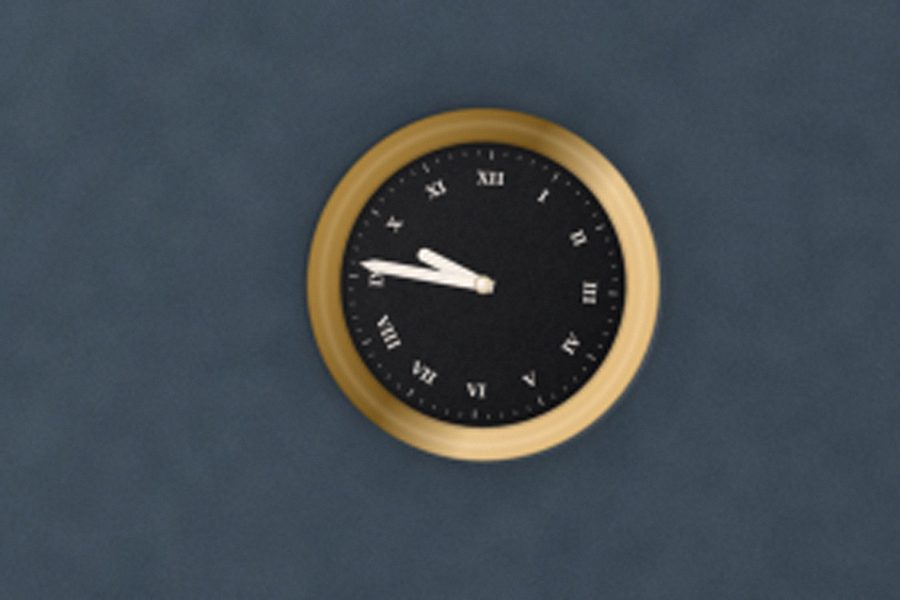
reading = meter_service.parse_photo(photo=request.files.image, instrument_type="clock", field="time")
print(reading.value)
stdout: 9:46
